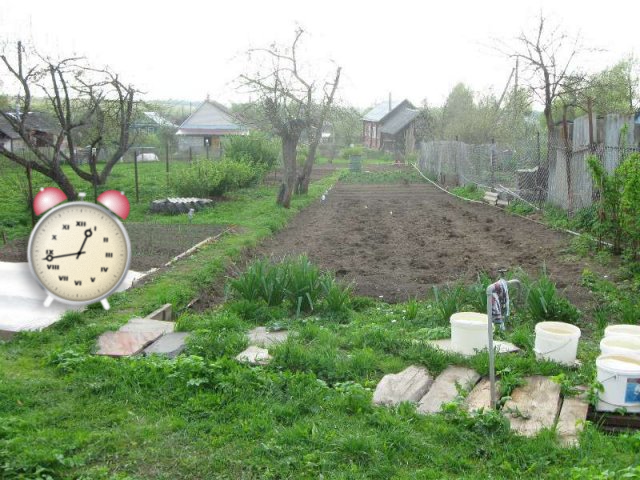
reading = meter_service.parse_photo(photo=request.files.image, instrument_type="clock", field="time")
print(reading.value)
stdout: 12:43
